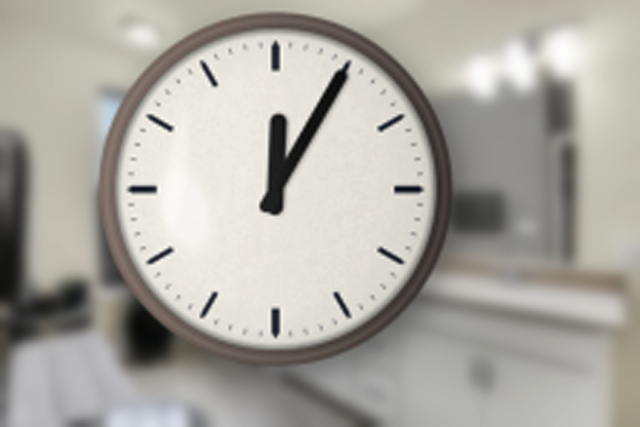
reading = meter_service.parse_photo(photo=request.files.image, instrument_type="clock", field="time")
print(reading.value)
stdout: 12:05
